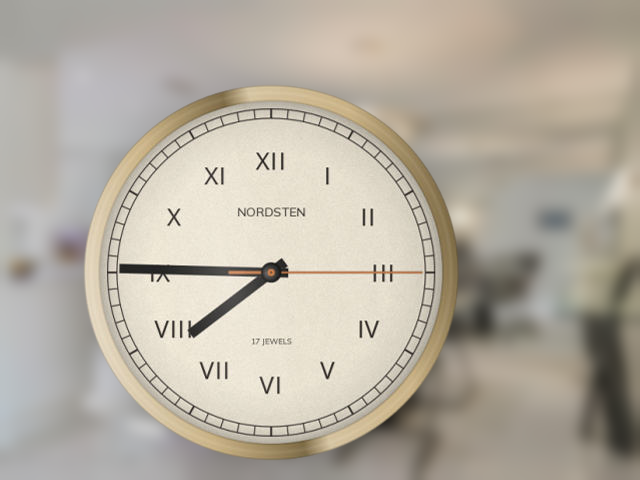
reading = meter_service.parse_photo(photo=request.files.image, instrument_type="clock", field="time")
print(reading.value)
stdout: 7:45:15
